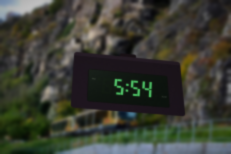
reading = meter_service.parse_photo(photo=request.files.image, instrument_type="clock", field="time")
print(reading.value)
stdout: 5:54
